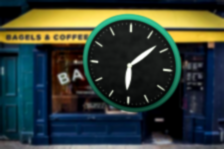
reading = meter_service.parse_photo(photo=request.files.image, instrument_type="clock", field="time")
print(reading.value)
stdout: 6:08
